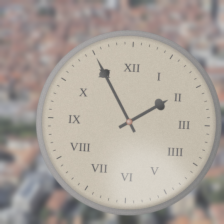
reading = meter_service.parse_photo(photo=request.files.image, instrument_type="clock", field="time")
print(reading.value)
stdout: 1:55
